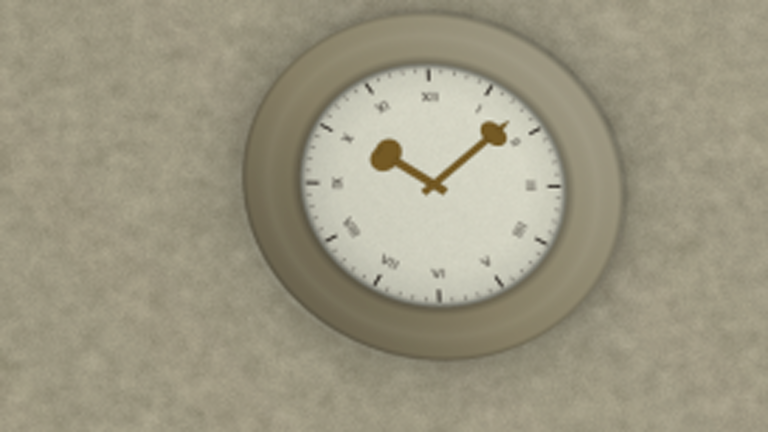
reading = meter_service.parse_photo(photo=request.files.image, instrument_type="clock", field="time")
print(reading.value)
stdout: 10:08
